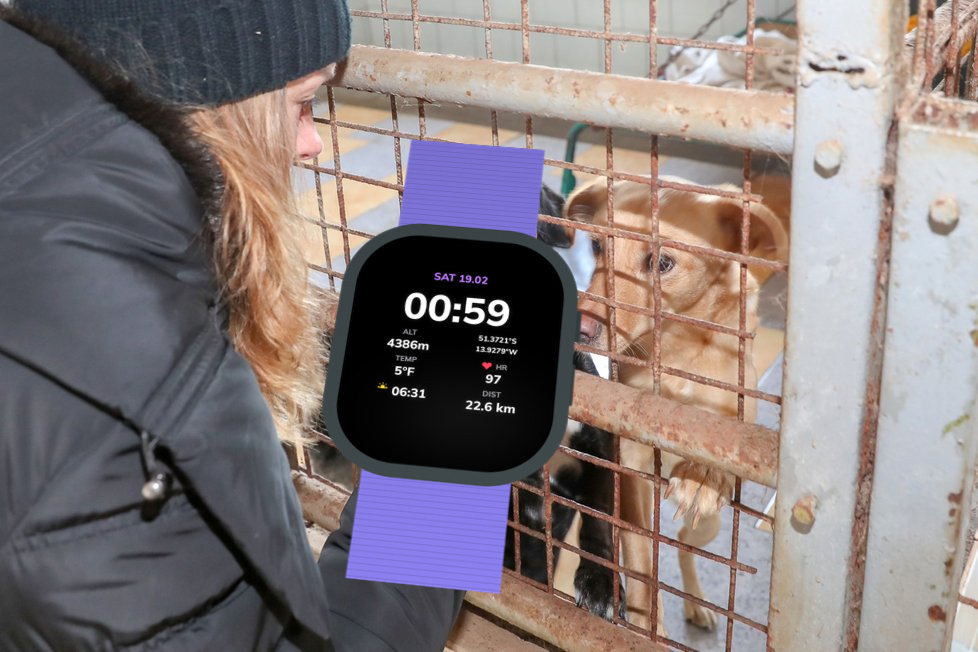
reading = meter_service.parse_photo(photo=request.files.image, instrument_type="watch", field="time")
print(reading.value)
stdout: 0:59
